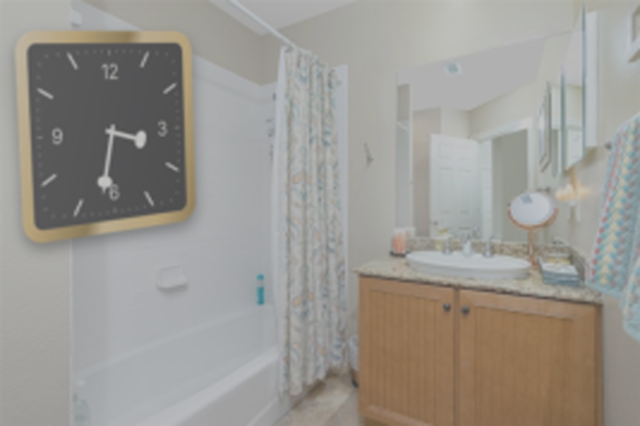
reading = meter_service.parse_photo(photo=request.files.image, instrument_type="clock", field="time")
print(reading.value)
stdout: 3:32
